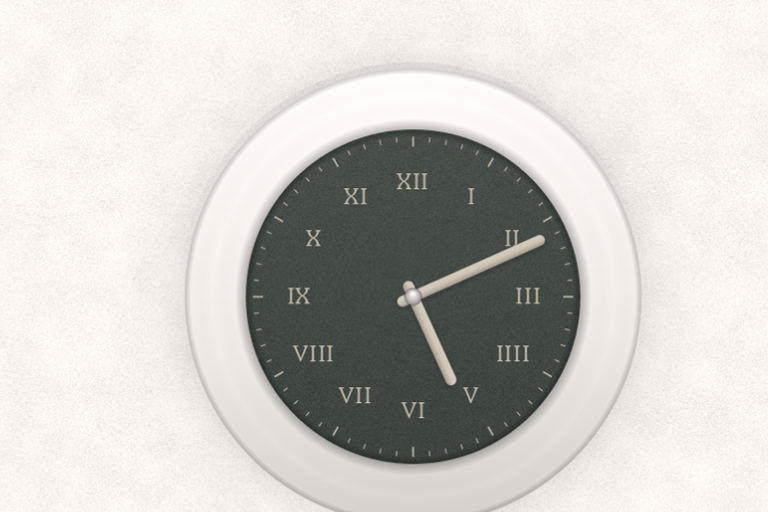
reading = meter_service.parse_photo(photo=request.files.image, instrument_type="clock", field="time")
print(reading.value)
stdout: 5:11
